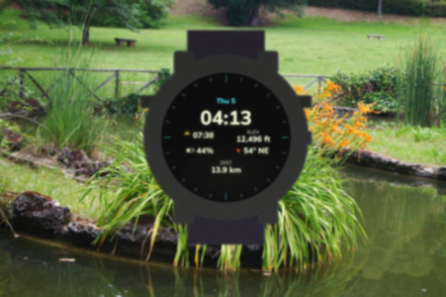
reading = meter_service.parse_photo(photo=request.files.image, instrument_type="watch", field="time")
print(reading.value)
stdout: 4:13
